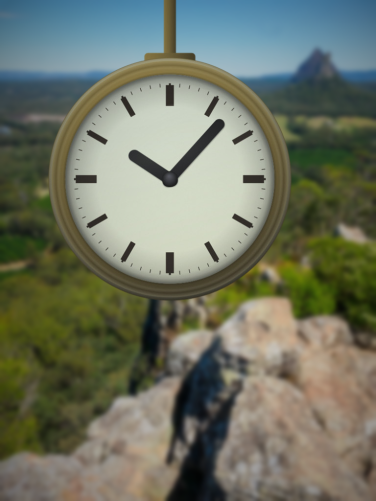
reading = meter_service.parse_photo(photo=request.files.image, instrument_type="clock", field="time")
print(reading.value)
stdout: 10:07
